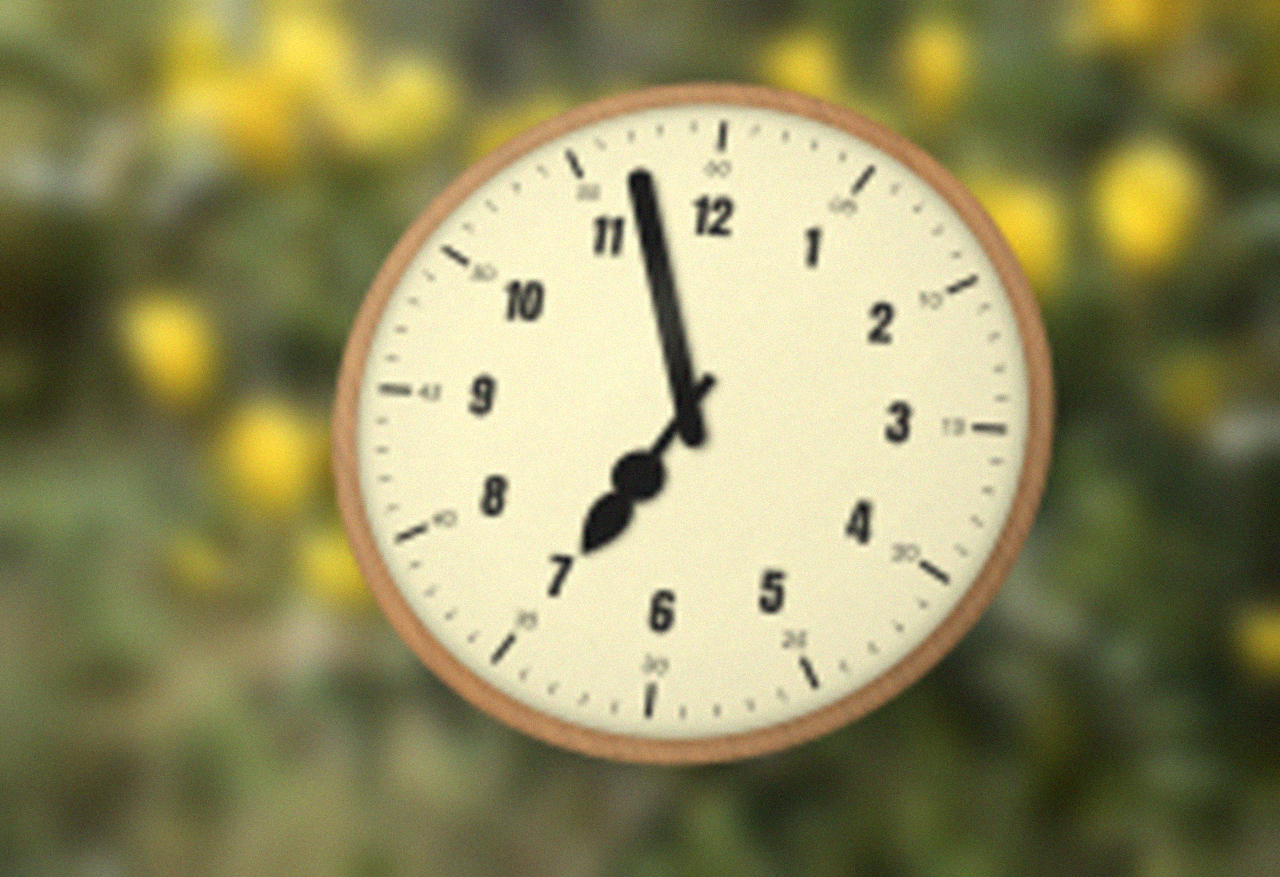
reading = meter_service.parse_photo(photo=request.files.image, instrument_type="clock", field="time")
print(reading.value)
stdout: 6:57
